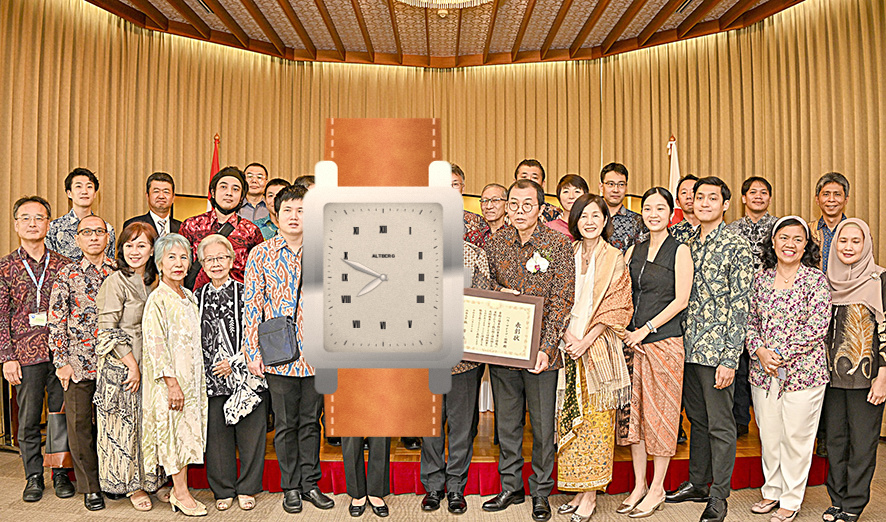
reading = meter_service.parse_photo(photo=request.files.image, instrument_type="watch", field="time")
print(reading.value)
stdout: 7:49
